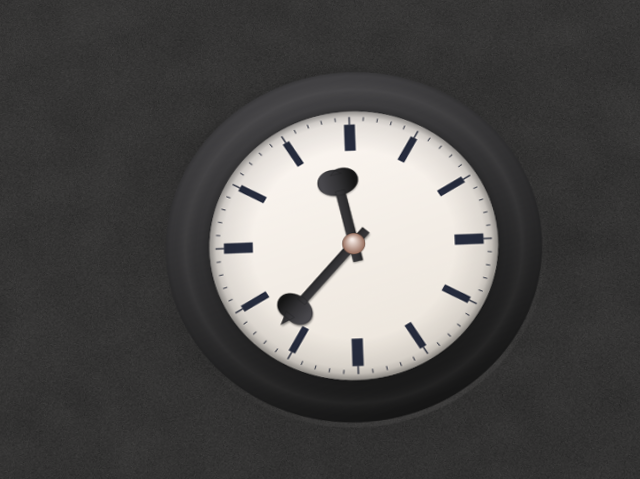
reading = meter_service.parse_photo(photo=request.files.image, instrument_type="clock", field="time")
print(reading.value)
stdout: 11:37
